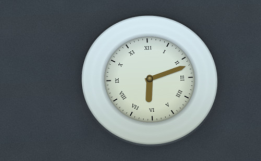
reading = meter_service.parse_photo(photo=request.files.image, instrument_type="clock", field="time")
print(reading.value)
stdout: 6:12
